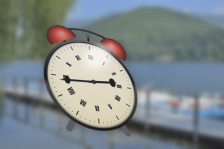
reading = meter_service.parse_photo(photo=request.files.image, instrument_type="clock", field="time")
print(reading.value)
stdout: 2:44
